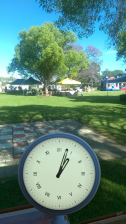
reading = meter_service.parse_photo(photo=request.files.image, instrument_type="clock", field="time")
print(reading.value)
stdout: 1:03
